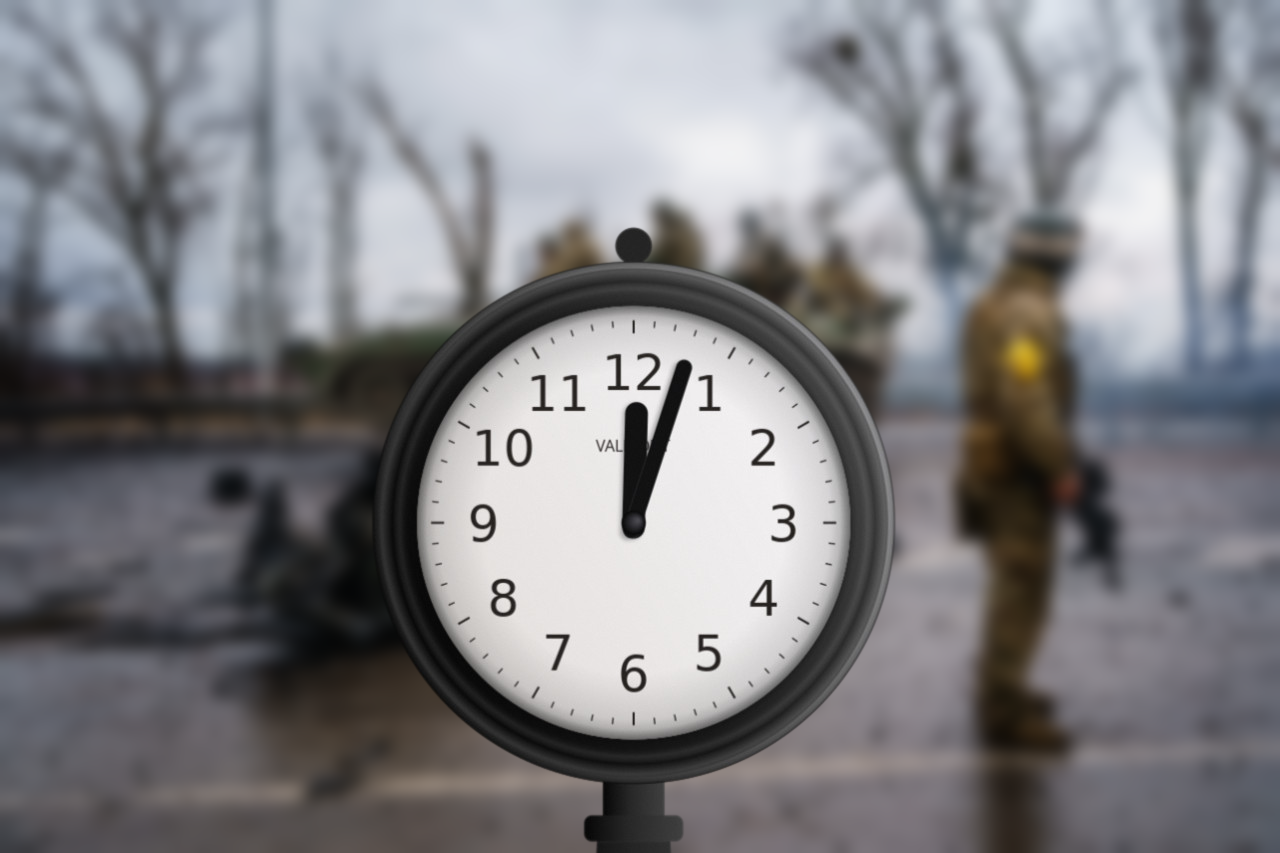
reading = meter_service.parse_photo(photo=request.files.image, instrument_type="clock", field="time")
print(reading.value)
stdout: 12:03
